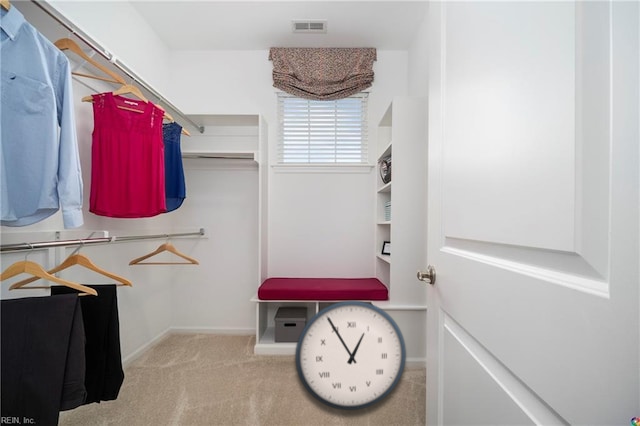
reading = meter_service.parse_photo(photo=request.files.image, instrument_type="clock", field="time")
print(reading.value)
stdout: 12:55
